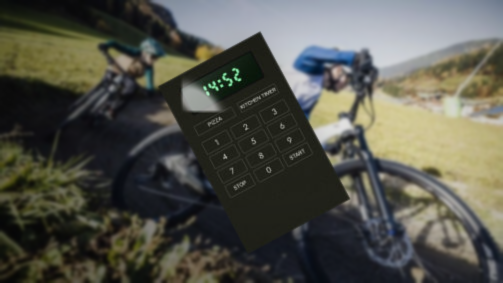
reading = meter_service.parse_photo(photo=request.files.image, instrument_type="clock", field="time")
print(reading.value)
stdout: 14:52
